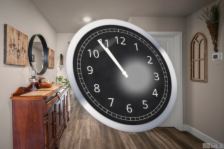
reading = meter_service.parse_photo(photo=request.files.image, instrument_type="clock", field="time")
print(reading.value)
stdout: 10:54
